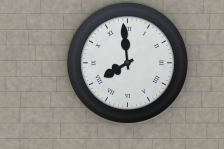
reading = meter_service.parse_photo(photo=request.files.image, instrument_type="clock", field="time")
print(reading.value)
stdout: 7:59
